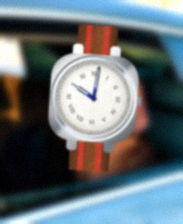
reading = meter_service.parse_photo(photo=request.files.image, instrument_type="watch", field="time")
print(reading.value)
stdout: 10:01
